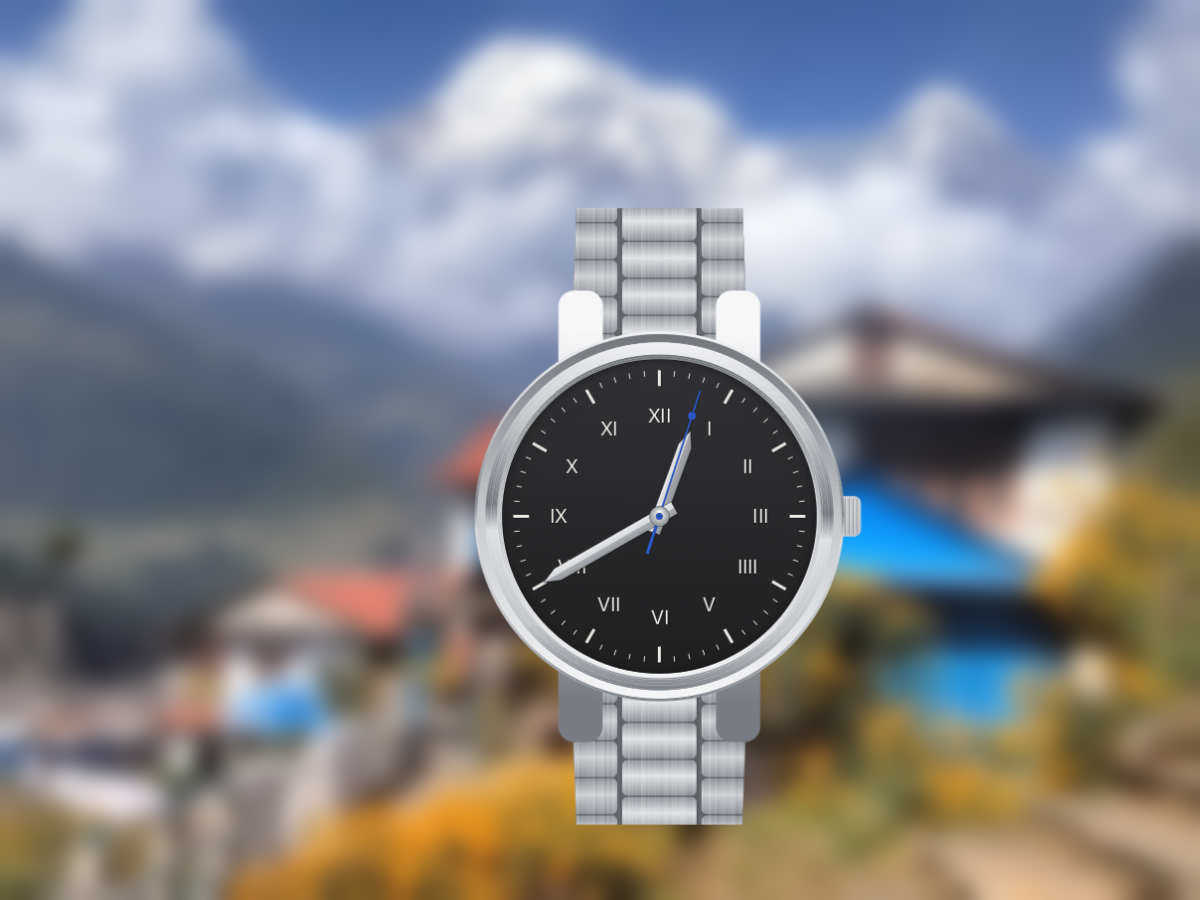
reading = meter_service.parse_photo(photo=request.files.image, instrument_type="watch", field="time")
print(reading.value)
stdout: 12:40:03
